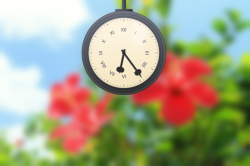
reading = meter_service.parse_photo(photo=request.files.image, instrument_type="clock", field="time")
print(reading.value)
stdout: 6:24
